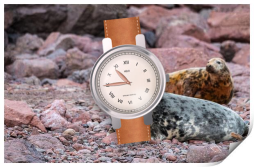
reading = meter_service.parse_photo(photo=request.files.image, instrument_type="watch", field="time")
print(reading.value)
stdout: 10:45
